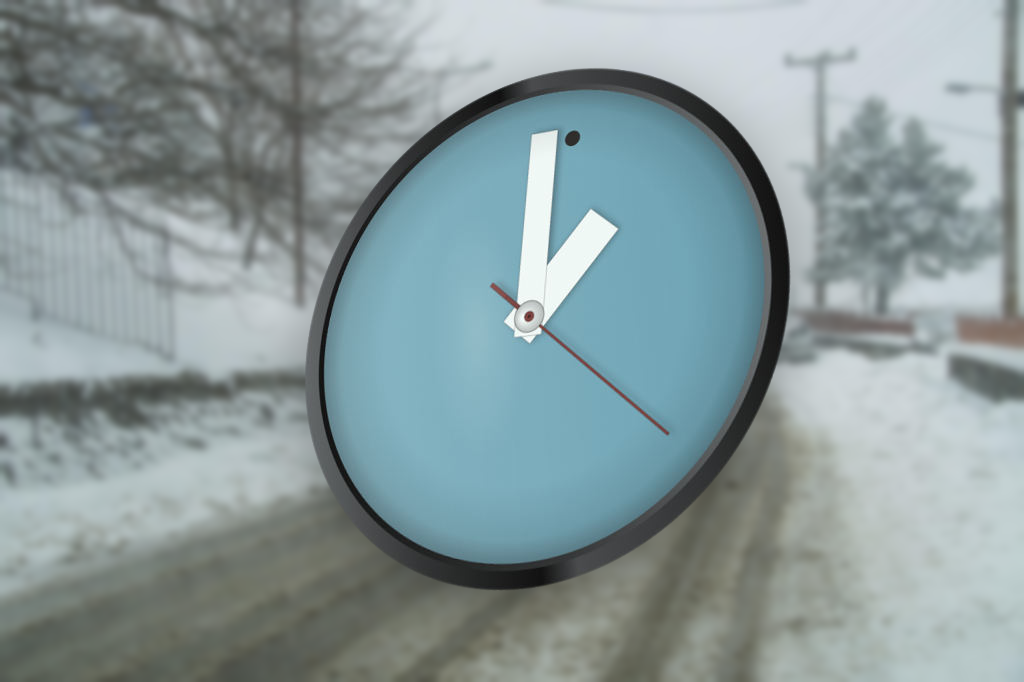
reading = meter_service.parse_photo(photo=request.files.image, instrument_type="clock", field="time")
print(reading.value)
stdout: 12:58:20
